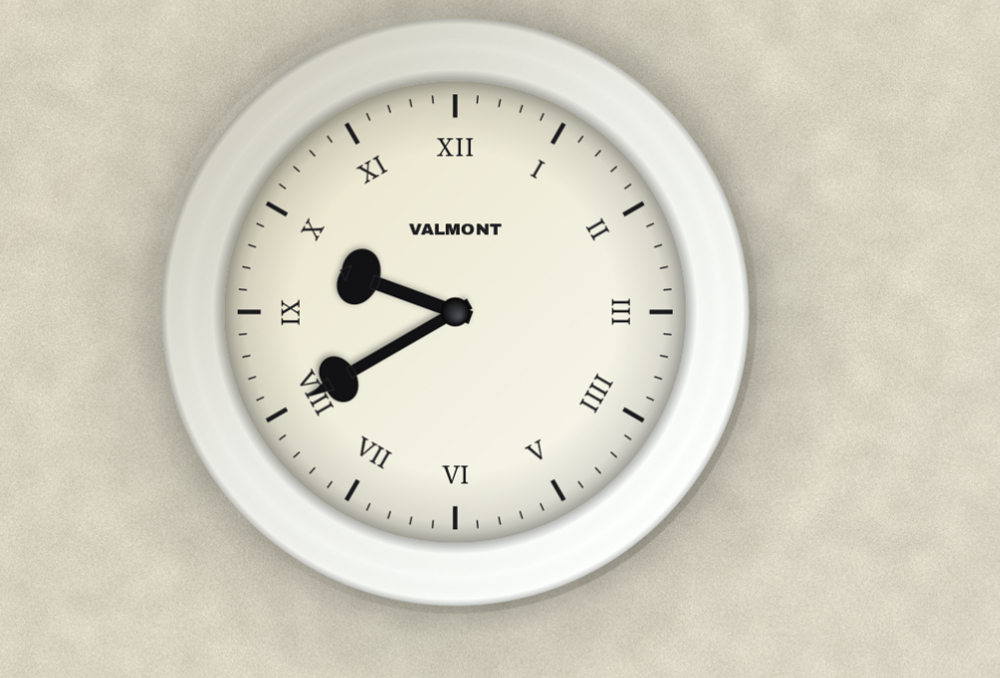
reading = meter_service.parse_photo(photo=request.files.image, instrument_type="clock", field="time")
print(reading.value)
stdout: 9:40
